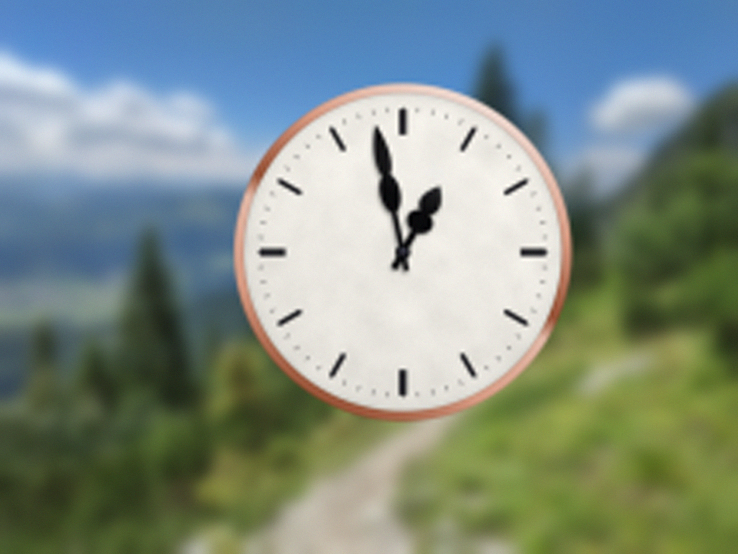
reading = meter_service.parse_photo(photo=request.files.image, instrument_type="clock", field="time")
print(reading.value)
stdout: 12:58
